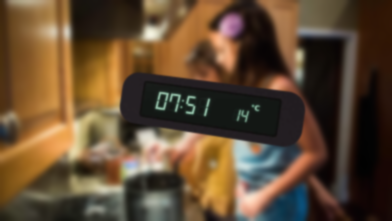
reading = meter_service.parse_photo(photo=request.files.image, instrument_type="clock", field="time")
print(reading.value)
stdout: 7:51
